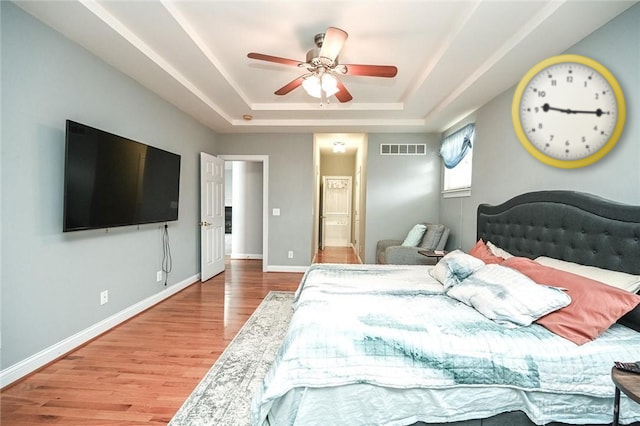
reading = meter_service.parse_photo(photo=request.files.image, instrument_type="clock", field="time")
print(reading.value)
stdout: 9:15
